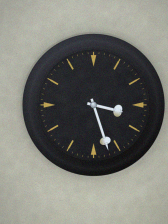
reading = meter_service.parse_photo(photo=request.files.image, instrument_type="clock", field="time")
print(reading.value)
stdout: 3:27
